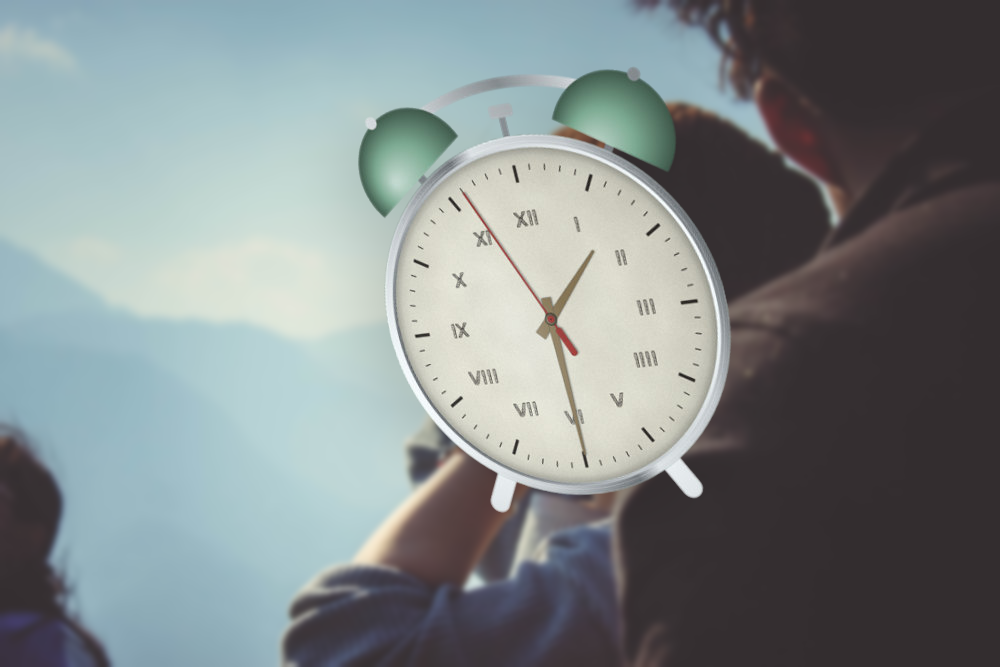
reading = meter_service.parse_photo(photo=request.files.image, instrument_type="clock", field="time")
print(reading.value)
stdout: 1:29:56
